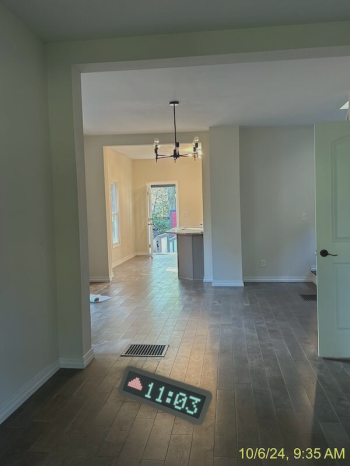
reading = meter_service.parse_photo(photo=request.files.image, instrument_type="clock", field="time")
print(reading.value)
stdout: 11:03
